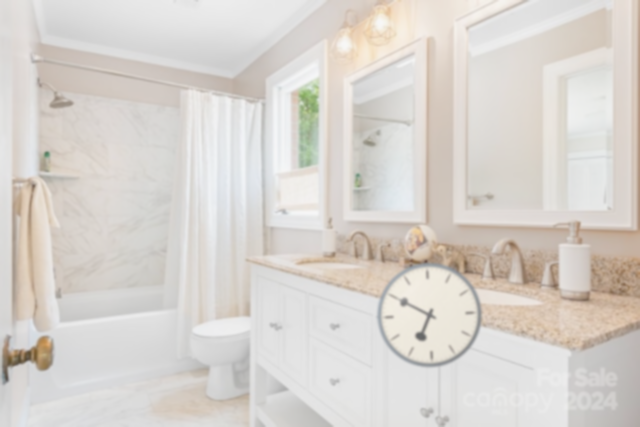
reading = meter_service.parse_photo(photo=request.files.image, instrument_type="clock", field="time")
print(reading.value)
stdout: 6:50
